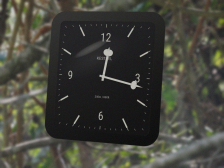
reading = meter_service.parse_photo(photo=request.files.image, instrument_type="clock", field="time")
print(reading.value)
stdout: 12:17
